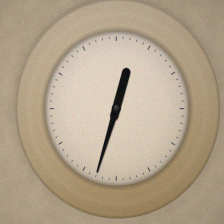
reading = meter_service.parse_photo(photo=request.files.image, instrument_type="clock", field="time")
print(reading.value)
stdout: 12:33
